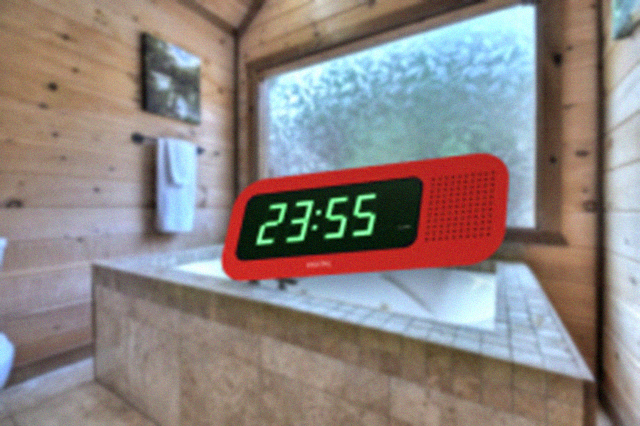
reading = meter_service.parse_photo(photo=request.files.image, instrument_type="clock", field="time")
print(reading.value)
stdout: 23:55
